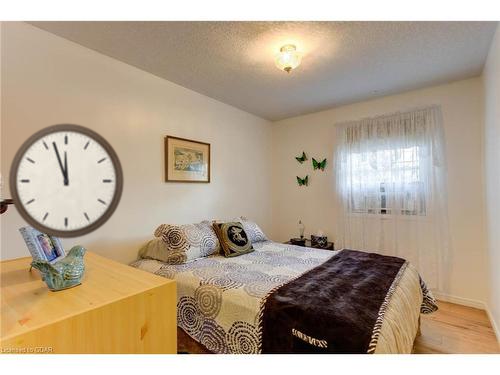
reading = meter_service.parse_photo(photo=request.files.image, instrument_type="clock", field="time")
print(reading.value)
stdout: 11:57
